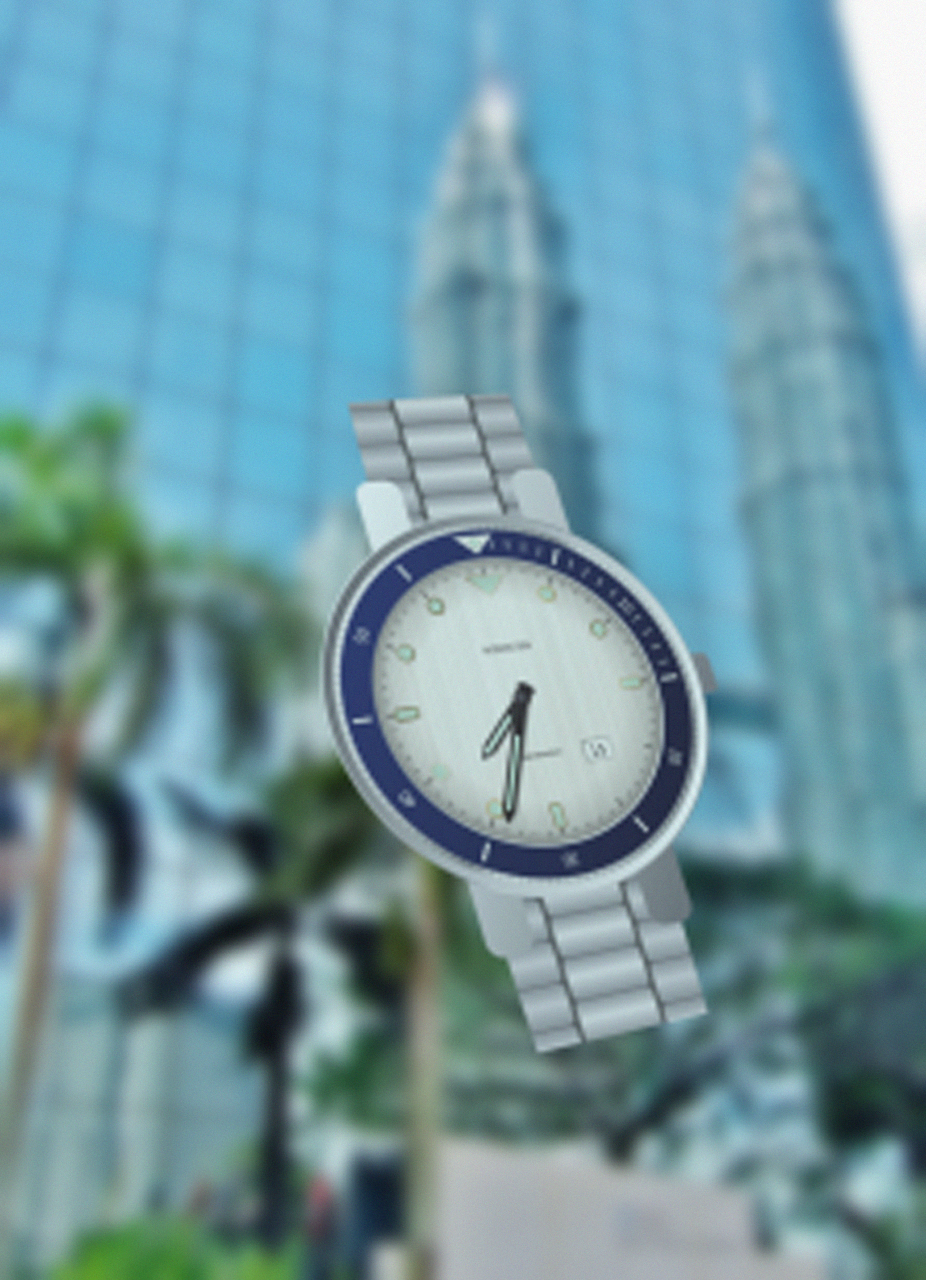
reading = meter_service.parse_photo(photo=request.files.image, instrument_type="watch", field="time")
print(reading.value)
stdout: 7:34
